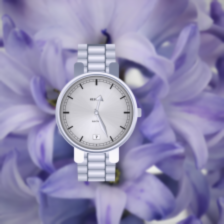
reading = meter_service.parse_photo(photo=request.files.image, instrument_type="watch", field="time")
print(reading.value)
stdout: 12:26
